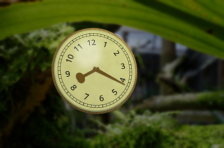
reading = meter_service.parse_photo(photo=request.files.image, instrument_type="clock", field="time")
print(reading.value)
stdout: 8:21
